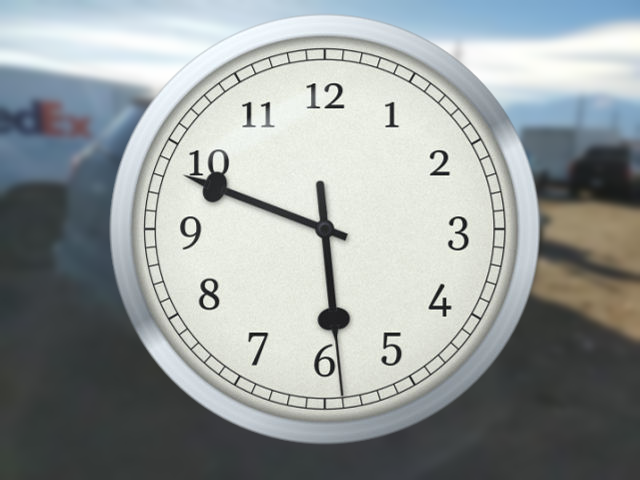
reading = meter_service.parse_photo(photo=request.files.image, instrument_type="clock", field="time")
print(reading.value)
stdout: 5:48:29
